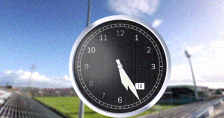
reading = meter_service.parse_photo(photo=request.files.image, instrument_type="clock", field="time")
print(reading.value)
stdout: 5:25
